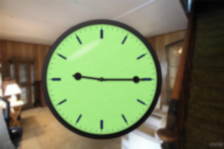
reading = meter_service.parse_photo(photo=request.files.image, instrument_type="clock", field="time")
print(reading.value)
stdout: 9:15
